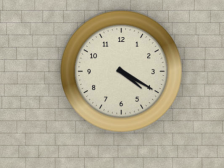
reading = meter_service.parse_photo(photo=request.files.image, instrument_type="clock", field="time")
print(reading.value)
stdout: 4:20
